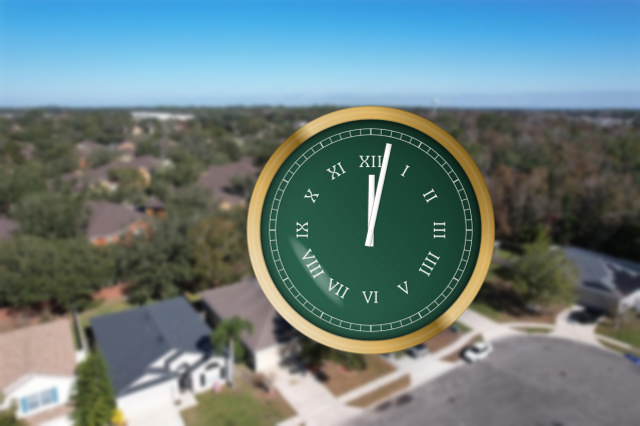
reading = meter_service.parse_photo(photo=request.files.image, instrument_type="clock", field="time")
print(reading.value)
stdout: 12:02
